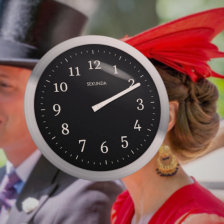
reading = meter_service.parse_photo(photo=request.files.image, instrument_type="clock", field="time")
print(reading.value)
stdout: 2:11
